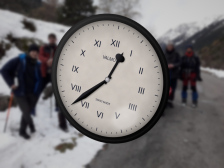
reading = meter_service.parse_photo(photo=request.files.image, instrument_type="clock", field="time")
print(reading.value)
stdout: 12:37
